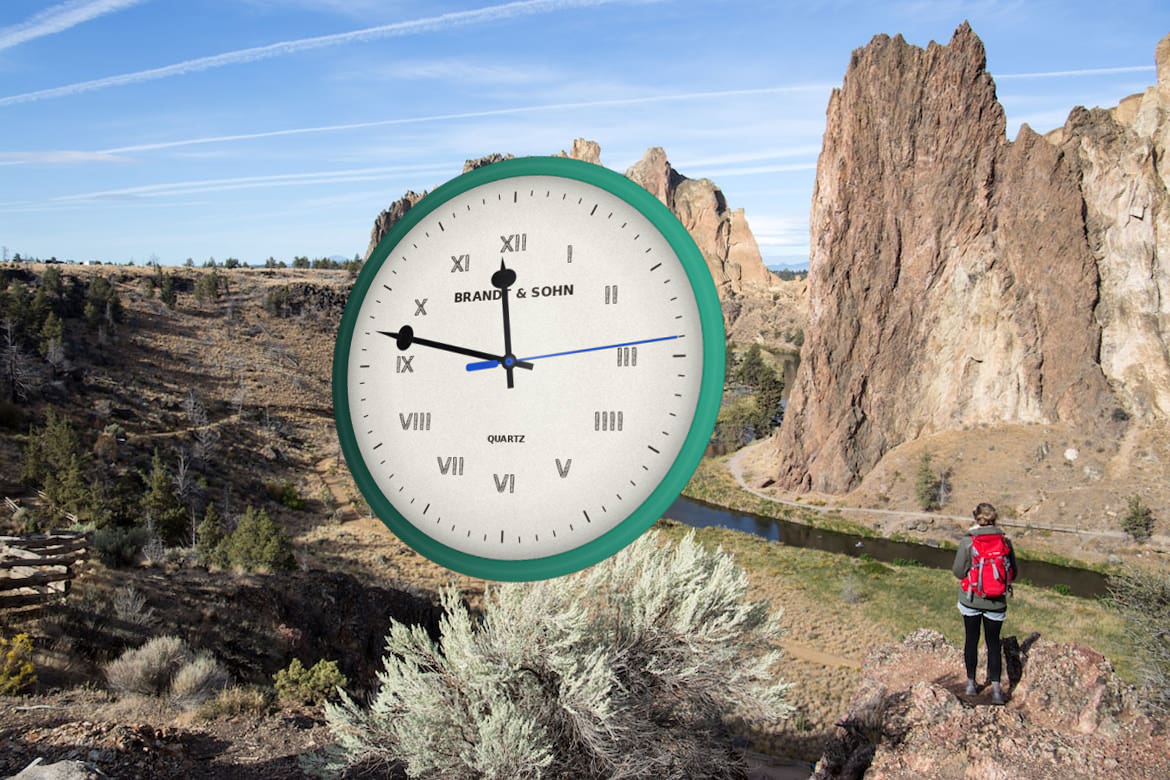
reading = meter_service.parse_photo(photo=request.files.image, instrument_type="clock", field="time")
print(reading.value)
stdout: 11:47:14
